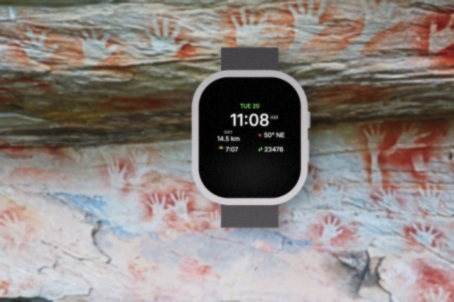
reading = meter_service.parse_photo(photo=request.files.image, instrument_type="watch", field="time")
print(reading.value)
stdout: 11:08
